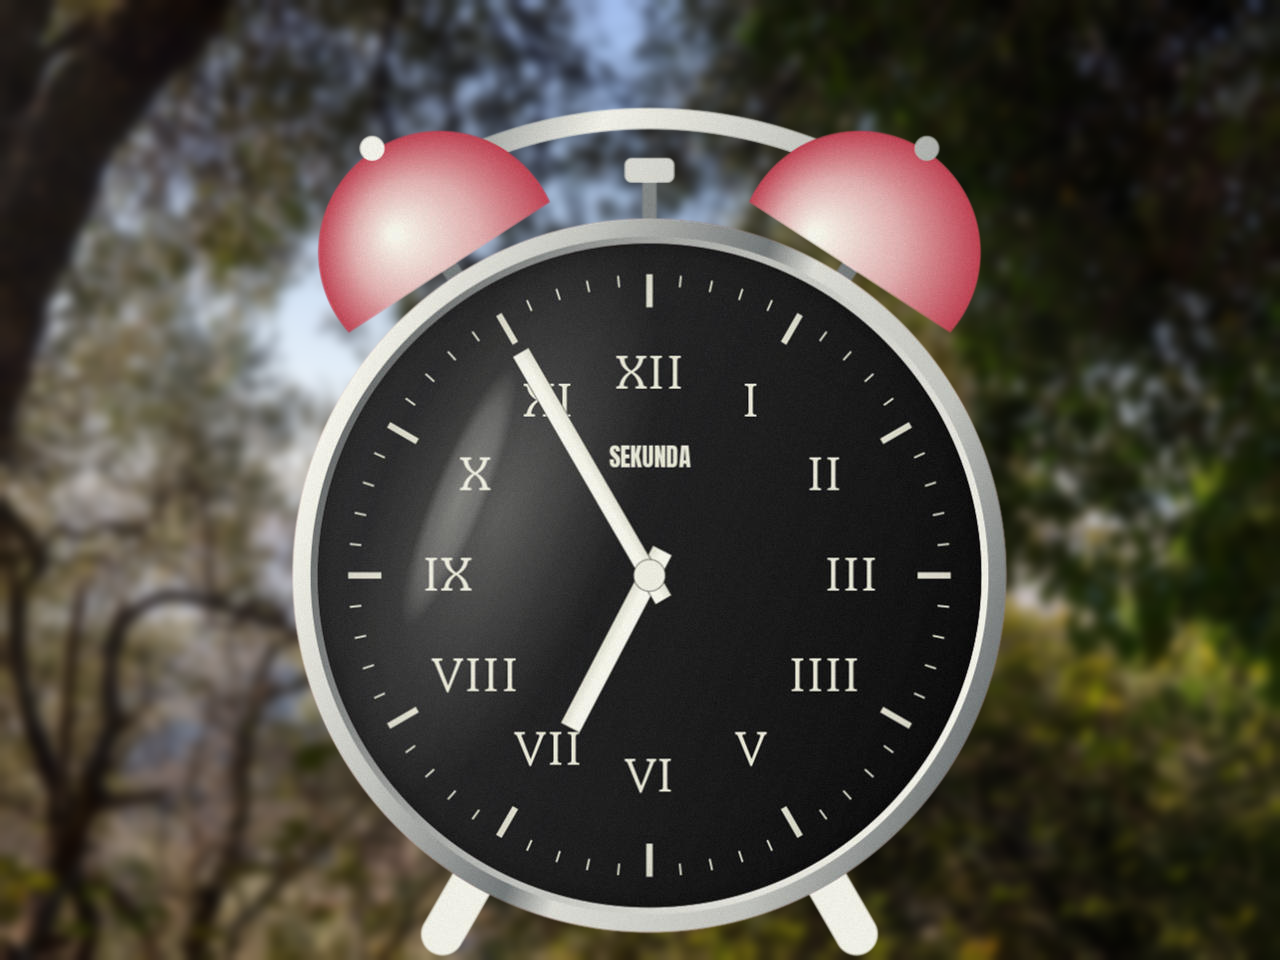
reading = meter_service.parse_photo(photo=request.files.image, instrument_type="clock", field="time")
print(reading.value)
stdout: 6:55
